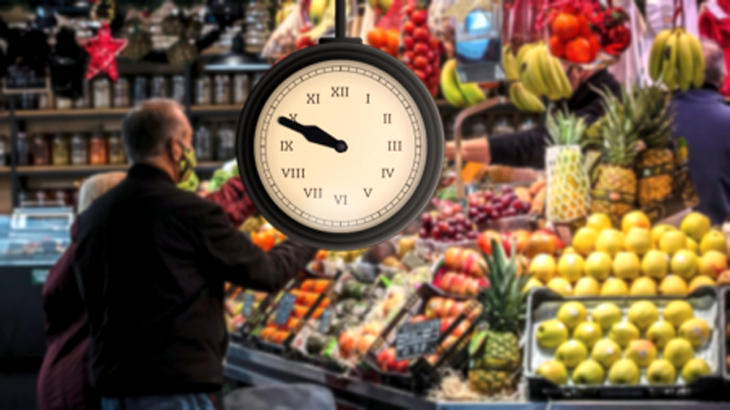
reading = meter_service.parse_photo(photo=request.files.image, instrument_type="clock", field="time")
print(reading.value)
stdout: 9:49
